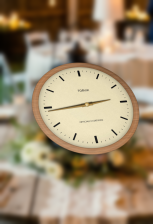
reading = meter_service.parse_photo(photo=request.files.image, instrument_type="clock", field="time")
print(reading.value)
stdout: 2:44
